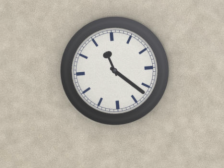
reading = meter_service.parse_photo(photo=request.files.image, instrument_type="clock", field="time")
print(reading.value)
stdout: 11:22
